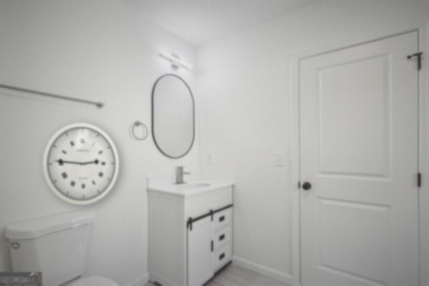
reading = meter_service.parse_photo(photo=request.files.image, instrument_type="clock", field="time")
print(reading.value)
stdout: 2:46
